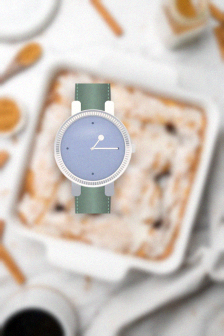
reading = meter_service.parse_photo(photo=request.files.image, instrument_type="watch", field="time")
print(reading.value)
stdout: 1:15
